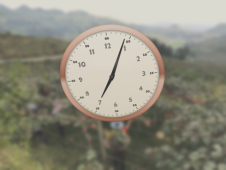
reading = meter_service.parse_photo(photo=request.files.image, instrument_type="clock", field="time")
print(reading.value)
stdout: 7:04
